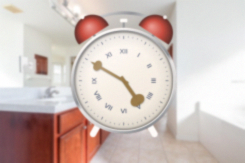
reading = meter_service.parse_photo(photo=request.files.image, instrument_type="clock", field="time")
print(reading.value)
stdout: 4:50
